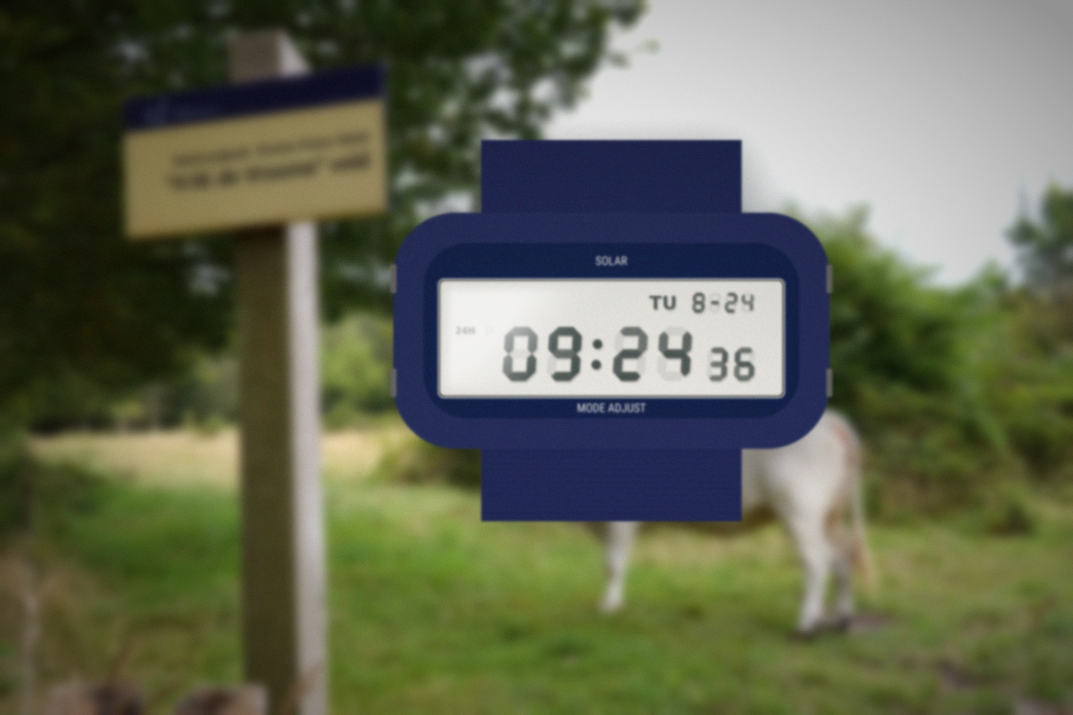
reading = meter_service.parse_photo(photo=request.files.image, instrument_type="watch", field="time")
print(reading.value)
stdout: 9:24:36
